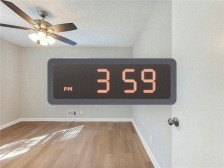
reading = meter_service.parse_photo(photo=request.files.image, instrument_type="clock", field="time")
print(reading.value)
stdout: 3:59
